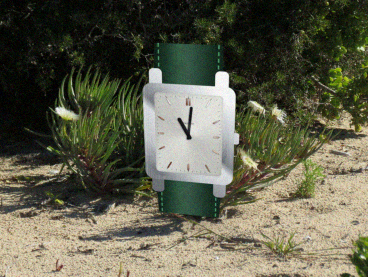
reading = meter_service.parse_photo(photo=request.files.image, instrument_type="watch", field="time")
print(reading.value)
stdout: 11:01
